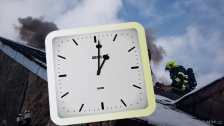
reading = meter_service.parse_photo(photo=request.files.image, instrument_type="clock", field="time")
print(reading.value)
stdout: 1:01
